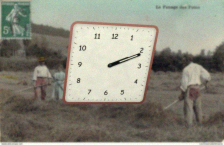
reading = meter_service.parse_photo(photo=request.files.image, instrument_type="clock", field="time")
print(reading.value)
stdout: 2:11
